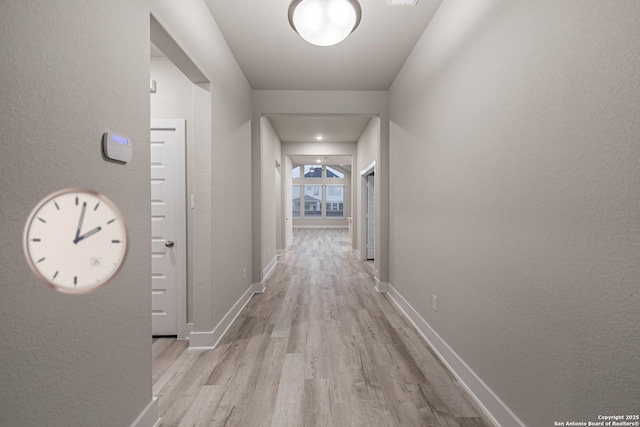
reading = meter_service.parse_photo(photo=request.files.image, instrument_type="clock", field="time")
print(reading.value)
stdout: 2:02
